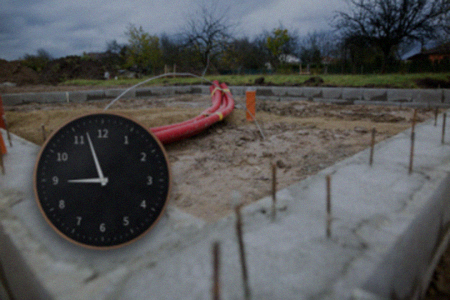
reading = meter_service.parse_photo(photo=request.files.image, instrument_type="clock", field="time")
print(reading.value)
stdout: 8:57
